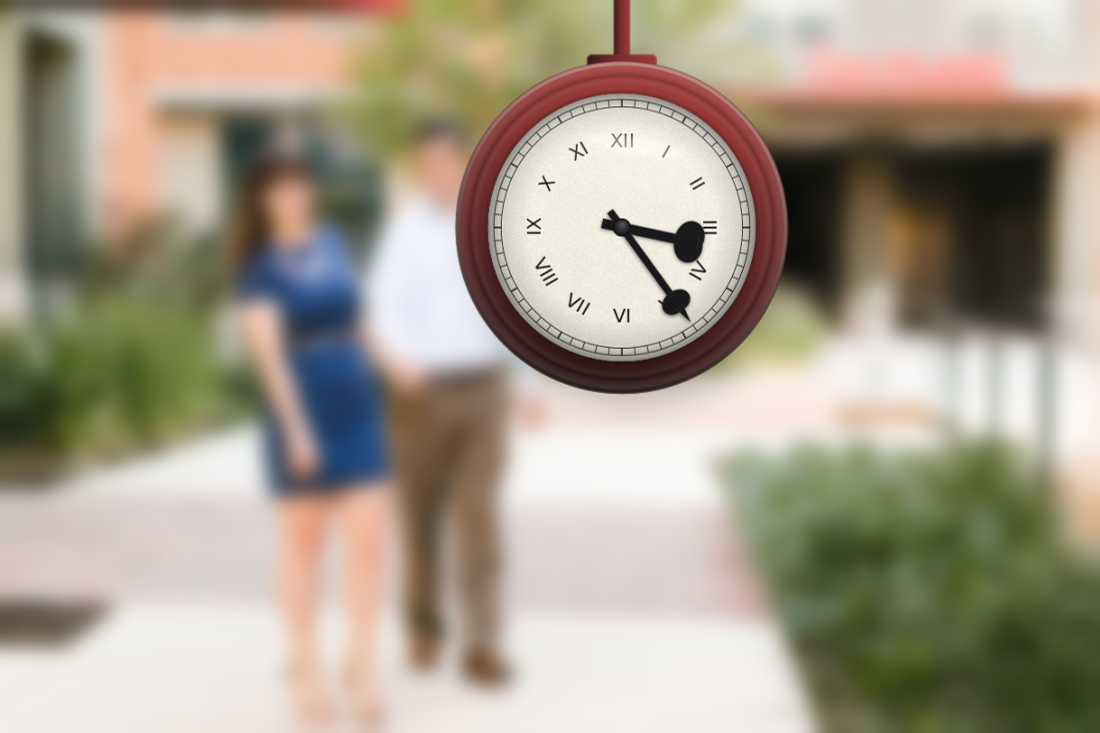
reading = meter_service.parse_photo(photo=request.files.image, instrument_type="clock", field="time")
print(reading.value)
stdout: 3:24
